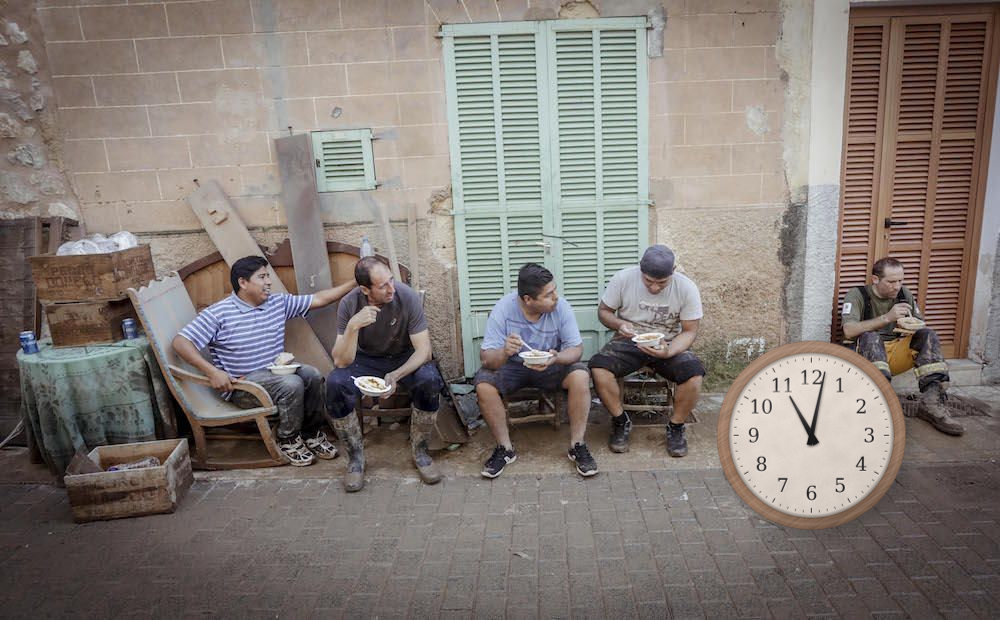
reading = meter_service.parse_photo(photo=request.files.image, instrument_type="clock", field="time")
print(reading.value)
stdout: 11:02
